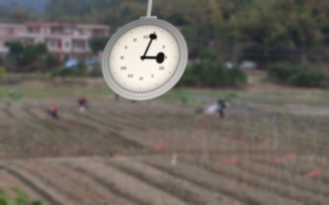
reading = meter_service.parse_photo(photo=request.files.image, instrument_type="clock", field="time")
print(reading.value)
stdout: 3:03
